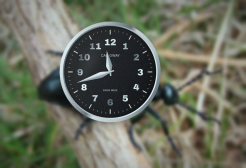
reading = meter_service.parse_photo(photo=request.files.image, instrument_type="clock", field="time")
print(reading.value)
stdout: 11:42
